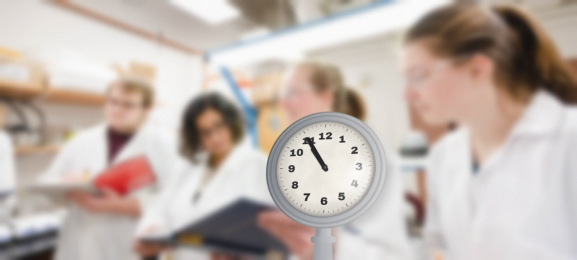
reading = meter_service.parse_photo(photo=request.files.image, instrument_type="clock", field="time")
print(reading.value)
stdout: 10:55
